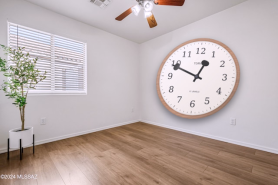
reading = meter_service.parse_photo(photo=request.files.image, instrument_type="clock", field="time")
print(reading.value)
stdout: 12:49
